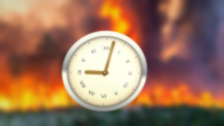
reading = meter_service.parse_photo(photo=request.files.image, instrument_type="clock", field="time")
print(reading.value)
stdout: 9:02
